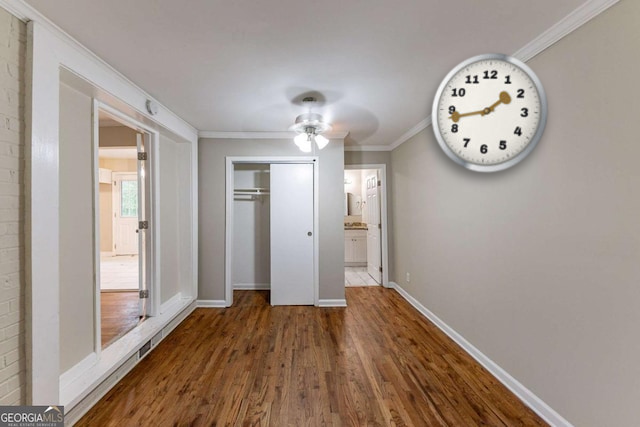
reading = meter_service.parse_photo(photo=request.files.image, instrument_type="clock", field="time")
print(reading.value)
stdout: 1:43
